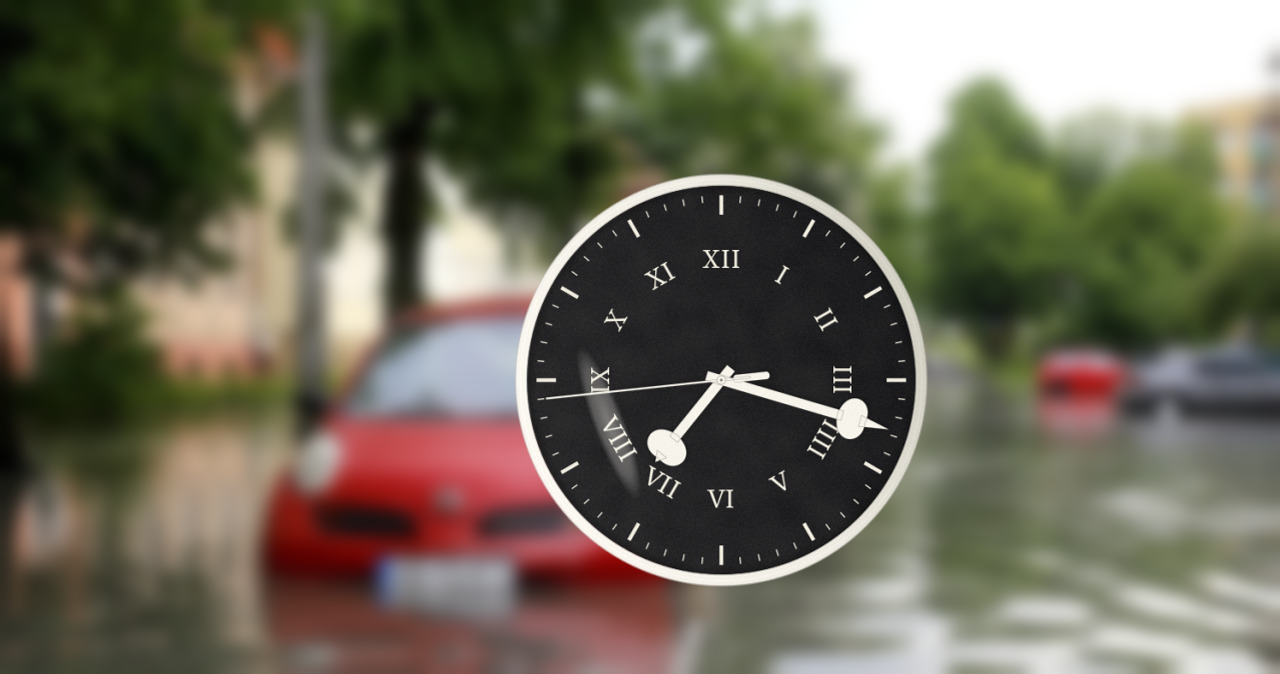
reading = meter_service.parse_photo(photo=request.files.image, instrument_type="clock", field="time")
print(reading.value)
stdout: 7:17:44
